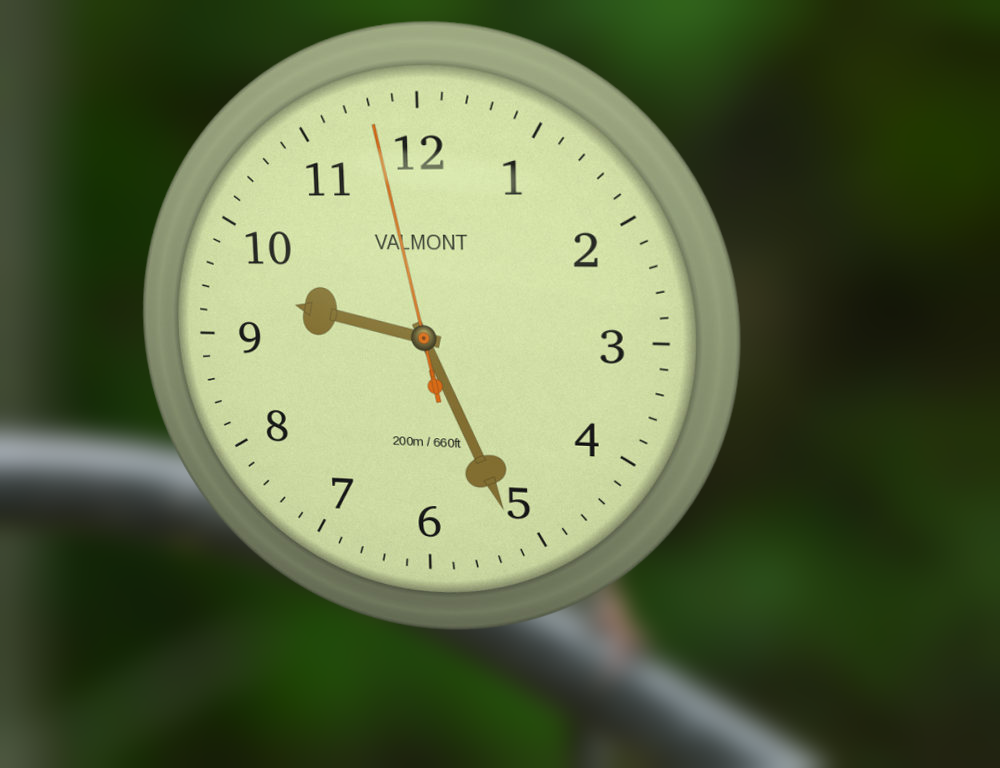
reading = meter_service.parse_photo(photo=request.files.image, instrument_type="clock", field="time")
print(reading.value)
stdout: 9:25:58
